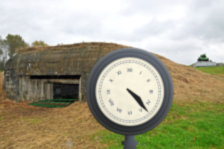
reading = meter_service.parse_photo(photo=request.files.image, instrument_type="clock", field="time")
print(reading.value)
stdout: 4:23
